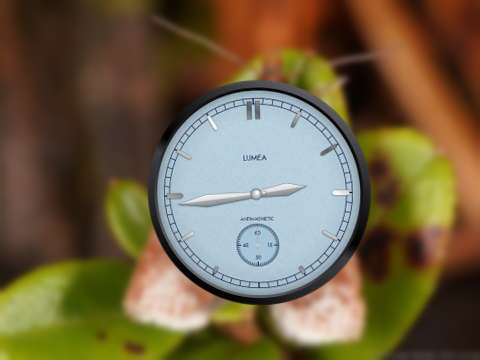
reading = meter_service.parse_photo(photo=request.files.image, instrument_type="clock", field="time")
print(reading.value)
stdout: 2:44
